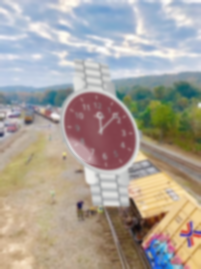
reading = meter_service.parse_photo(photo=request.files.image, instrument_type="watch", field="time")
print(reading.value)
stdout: 12:08
